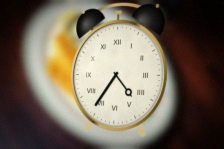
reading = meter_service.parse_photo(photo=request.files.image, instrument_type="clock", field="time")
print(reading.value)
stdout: 4:36
